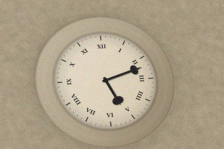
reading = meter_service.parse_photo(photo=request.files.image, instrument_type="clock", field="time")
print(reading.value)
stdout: 5:12
